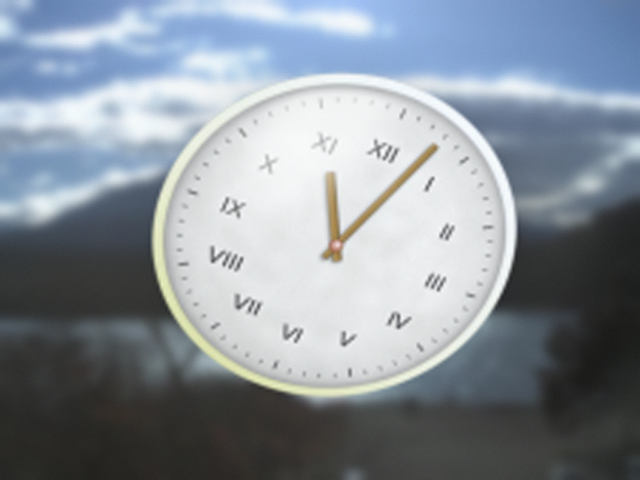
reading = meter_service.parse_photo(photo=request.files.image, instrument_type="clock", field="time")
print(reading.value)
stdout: 11:03
